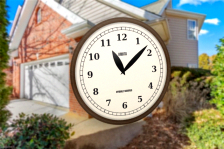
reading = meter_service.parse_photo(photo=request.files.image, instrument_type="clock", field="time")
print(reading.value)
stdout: 11:08
